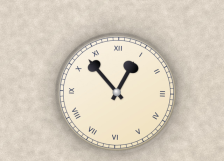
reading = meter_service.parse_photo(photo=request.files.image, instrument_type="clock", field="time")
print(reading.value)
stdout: 12:53
